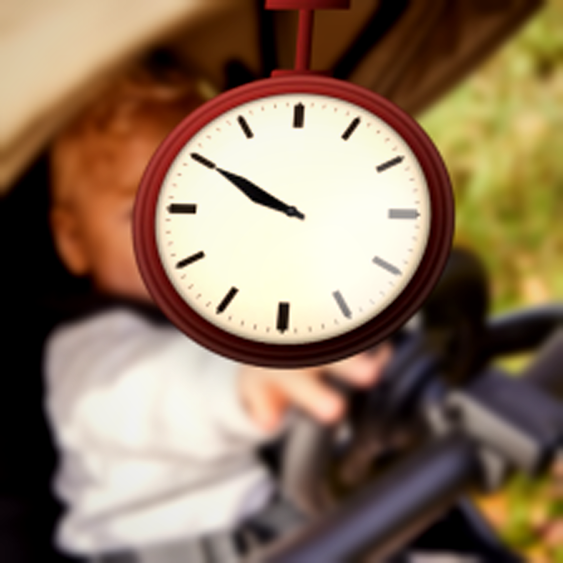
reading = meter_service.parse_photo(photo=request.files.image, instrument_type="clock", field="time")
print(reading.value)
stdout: 9:50
